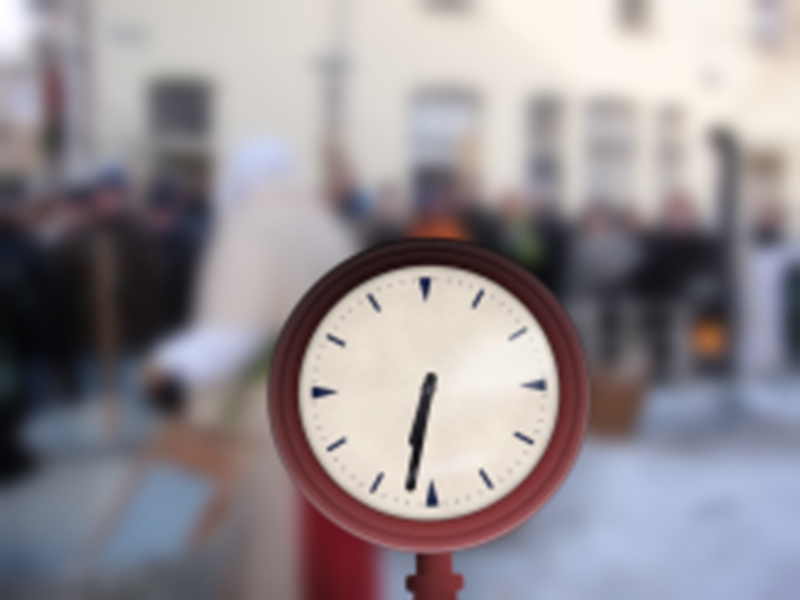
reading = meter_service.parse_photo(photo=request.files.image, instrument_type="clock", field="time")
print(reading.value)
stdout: 6:32
